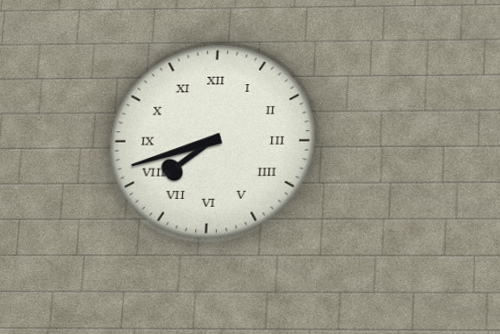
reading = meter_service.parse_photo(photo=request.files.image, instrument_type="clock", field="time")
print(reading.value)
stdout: 7:42
